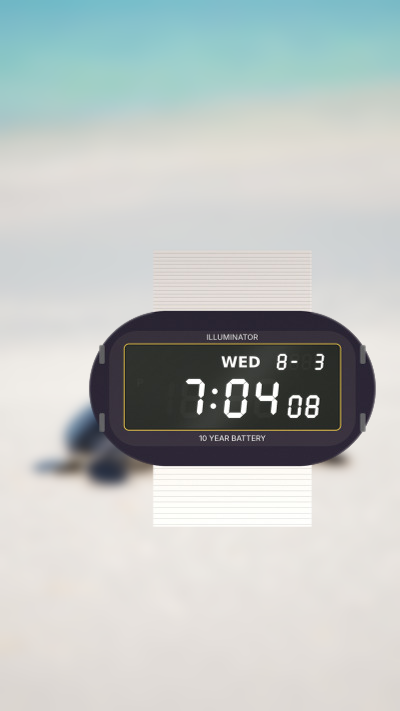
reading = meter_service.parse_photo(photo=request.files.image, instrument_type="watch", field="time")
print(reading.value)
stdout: 7:04:08
